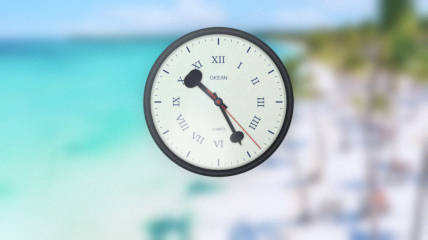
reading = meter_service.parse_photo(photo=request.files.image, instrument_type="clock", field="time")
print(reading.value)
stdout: 10:25:23
